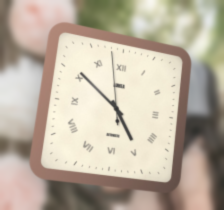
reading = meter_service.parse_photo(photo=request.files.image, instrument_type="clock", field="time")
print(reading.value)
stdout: 4:50:58
